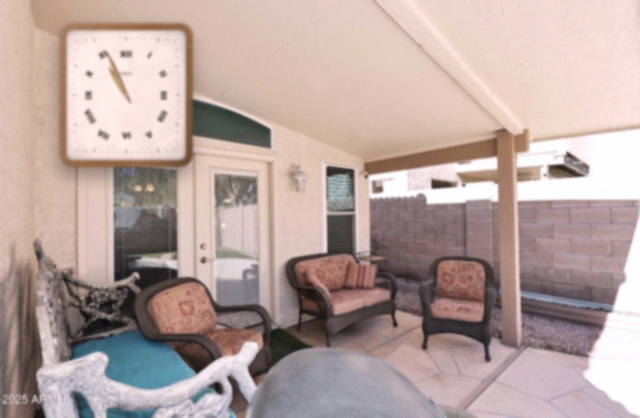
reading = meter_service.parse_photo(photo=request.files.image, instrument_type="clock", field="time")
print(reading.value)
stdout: 10:56
